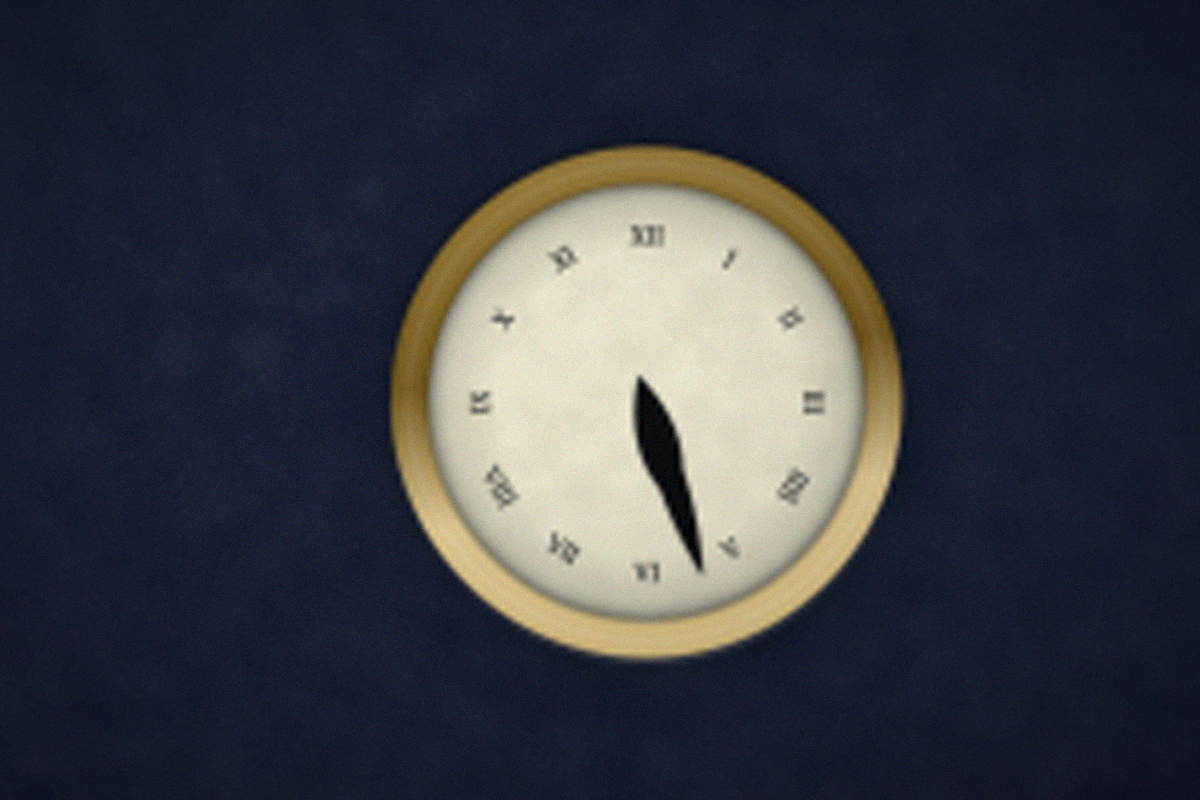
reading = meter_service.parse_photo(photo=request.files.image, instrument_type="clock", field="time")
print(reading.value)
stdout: 5:27
